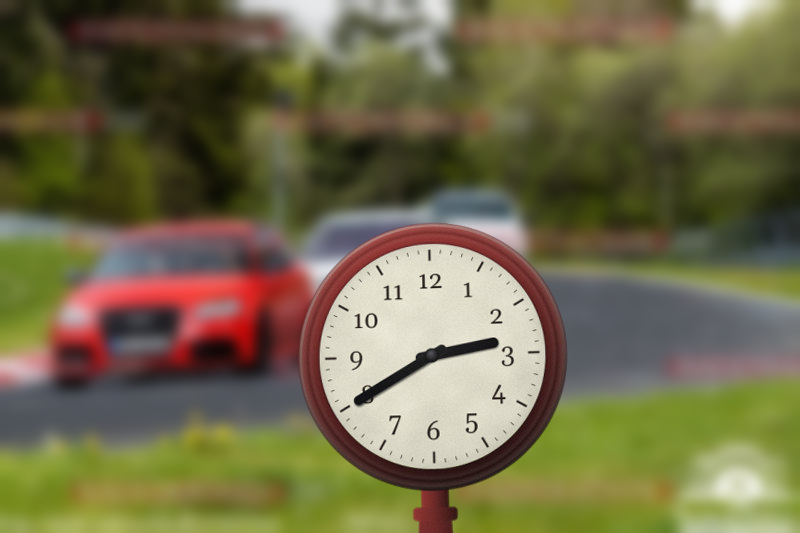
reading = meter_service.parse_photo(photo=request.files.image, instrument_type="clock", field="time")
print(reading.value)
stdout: 2:40
